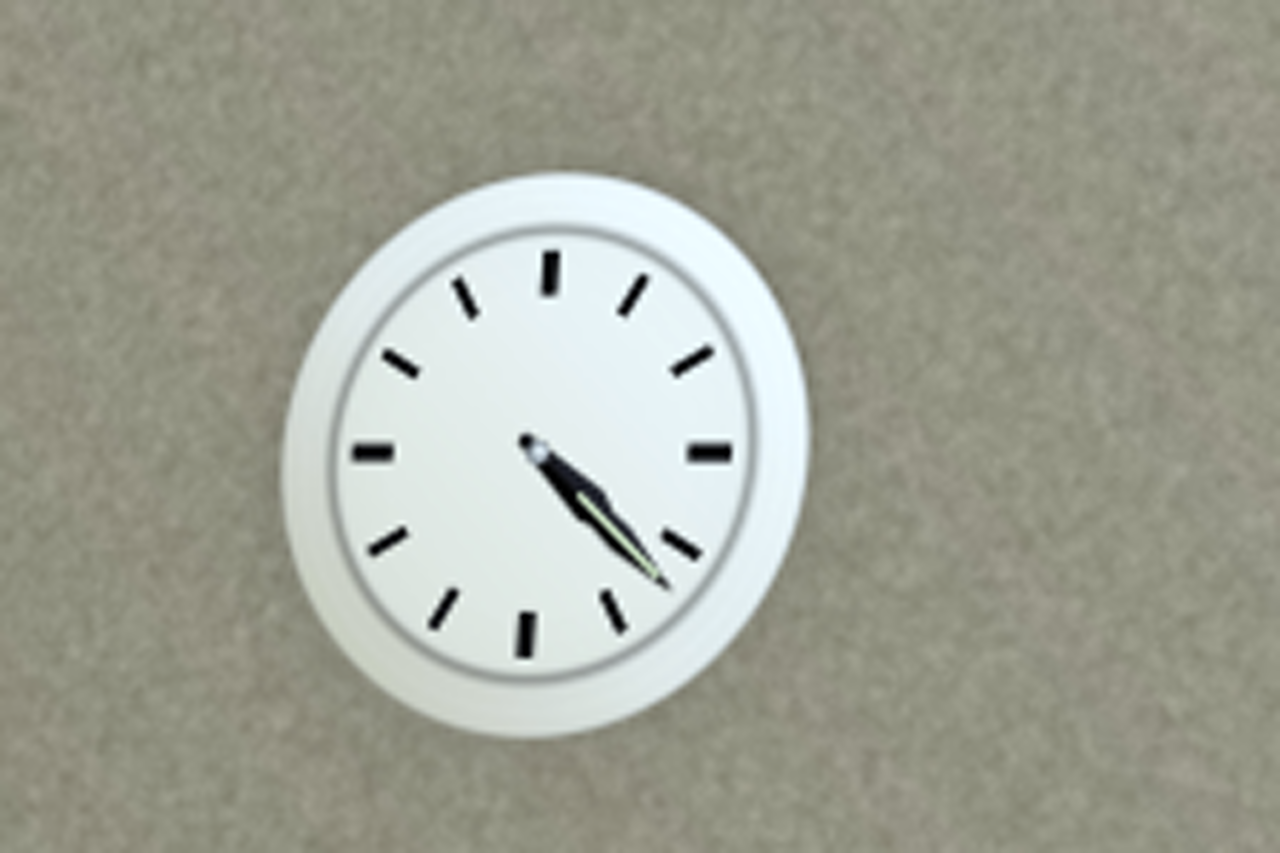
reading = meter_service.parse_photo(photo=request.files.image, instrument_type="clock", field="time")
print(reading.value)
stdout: 4:22
